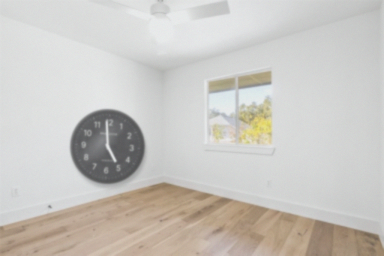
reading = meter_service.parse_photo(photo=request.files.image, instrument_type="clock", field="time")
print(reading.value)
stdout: 4:59
